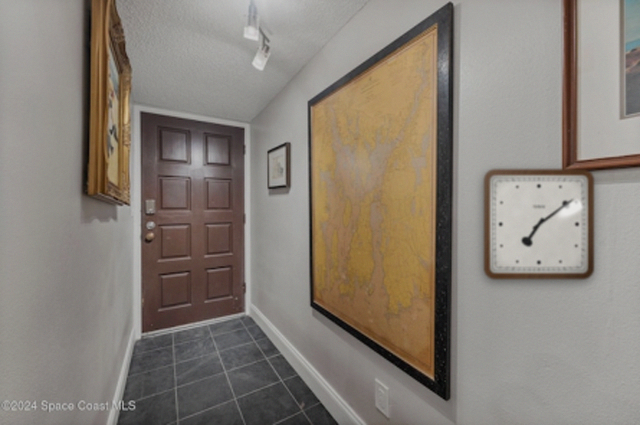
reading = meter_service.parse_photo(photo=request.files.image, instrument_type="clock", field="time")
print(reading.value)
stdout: 7:09
